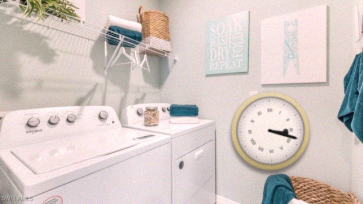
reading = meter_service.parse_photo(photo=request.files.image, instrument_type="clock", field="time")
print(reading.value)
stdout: 3:18
